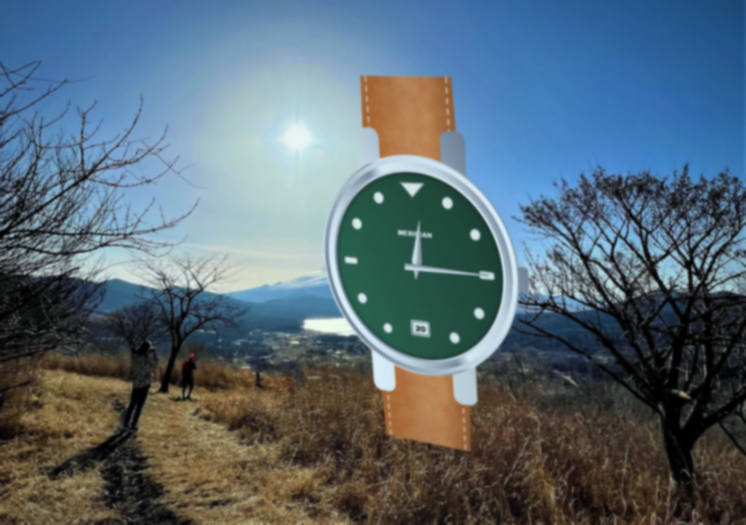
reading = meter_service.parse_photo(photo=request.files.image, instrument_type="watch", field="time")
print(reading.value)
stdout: 12:15
